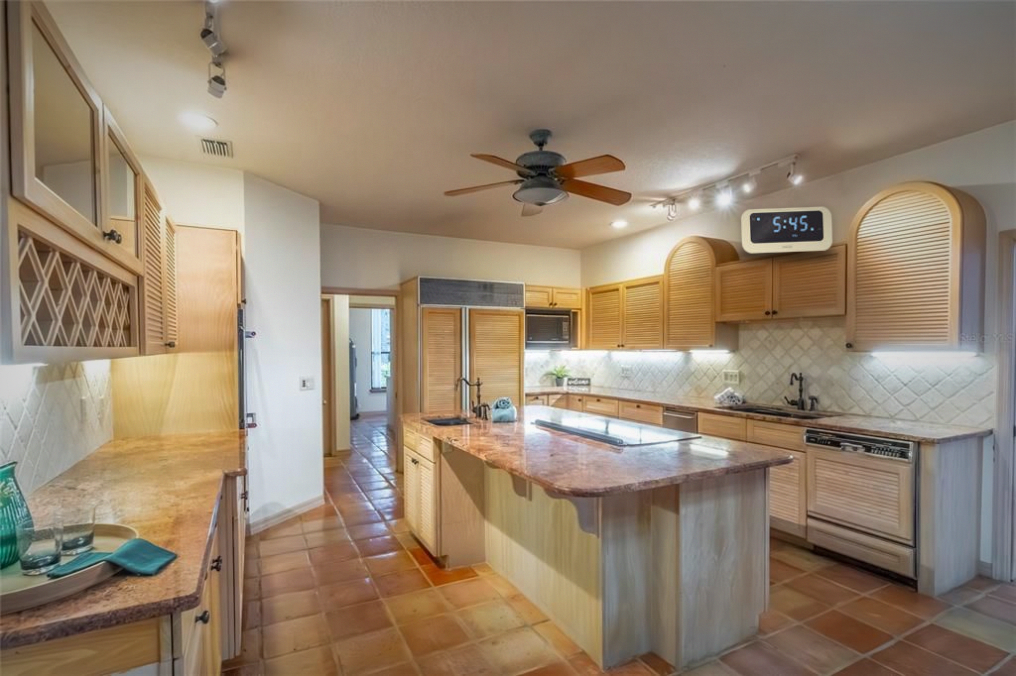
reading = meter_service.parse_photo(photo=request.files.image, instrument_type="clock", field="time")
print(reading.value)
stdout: 5:45
